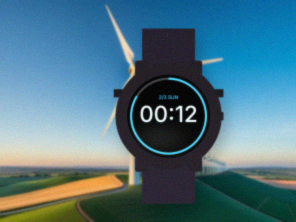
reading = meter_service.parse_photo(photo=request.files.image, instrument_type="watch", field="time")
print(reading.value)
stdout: 0:12
